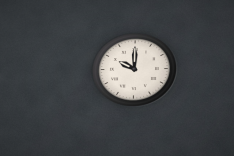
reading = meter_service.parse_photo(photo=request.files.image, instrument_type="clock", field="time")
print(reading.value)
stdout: 10:00
